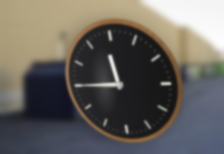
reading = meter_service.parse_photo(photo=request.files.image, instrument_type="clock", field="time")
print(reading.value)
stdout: 11:45
